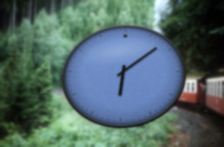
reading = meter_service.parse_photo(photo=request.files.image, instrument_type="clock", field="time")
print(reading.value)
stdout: 6:08
